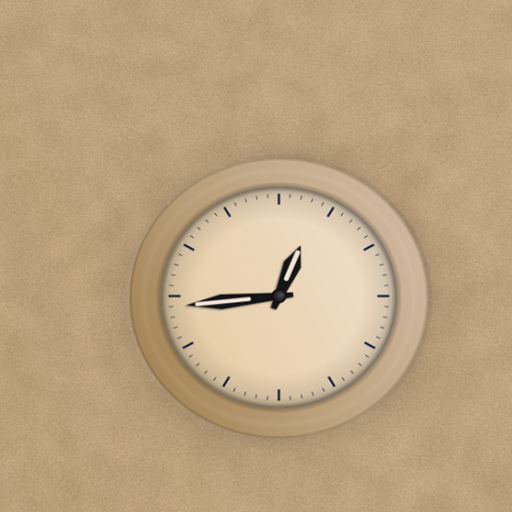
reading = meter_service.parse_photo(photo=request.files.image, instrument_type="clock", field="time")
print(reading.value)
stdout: 12:44
